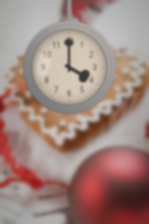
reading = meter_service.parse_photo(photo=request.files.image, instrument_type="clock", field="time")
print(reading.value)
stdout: 4:00
